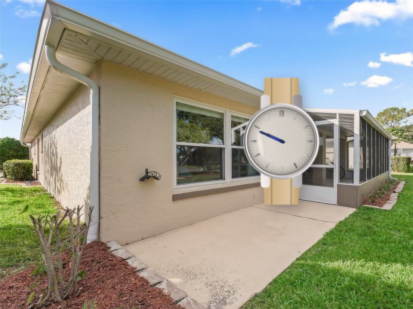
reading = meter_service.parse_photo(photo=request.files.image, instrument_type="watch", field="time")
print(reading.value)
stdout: 9:49
